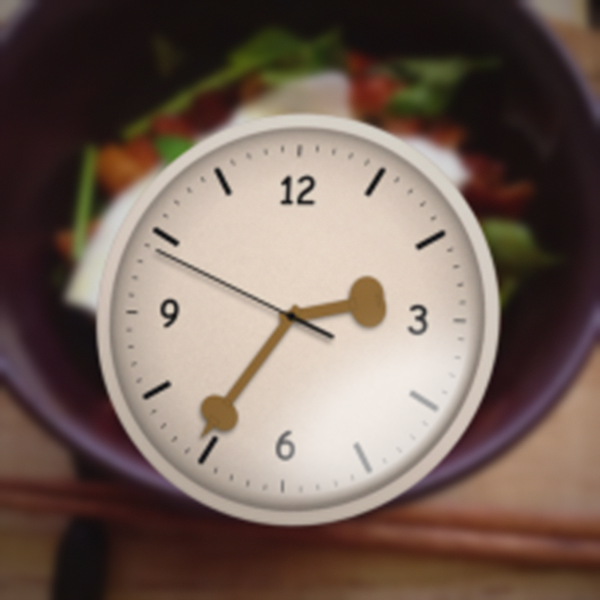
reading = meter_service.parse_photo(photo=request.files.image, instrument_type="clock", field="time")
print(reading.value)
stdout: 2:35:49
